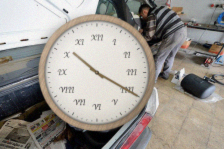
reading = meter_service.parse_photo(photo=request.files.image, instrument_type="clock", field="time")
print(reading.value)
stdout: 10:20
